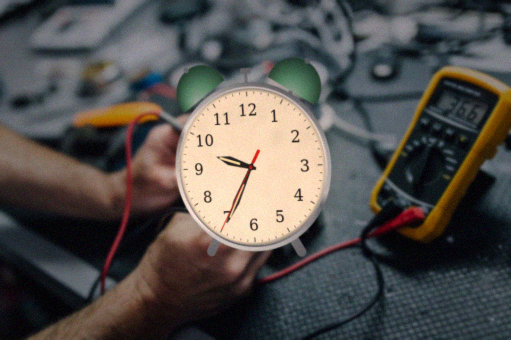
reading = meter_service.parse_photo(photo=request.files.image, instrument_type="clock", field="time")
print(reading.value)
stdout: 9:34:35
